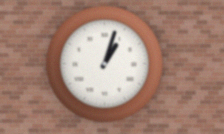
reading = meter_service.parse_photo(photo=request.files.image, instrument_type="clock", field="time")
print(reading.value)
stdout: 1:03
